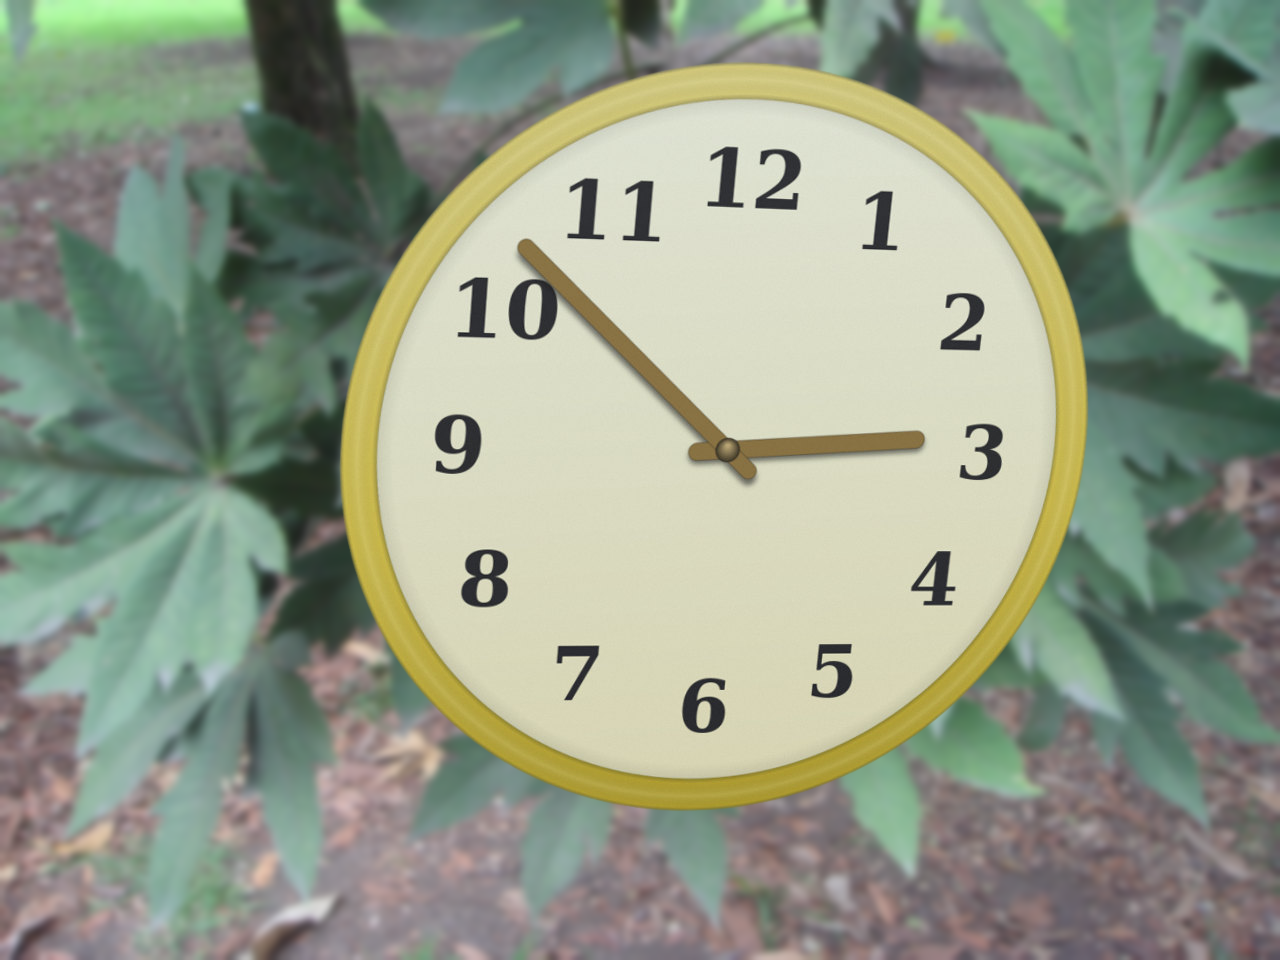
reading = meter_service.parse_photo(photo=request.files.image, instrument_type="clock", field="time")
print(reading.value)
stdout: 2:52
